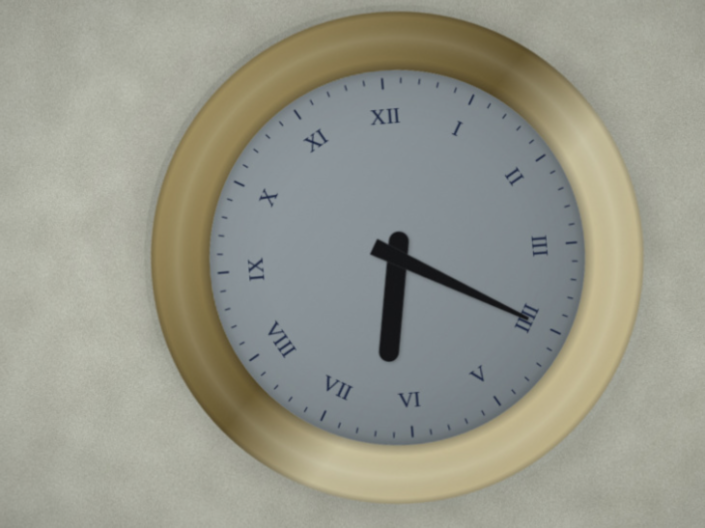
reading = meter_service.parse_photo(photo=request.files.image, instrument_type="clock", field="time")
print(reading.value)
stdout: 6:20
